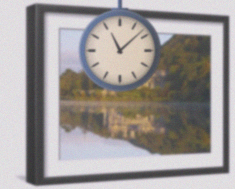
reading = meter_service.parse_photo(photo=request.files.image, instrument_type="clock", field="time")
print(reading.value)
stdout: 11:08
